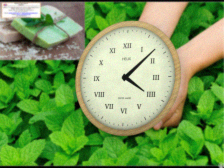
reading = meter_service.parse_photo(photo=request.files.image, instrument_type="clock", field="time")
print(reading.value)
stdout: 4:08
